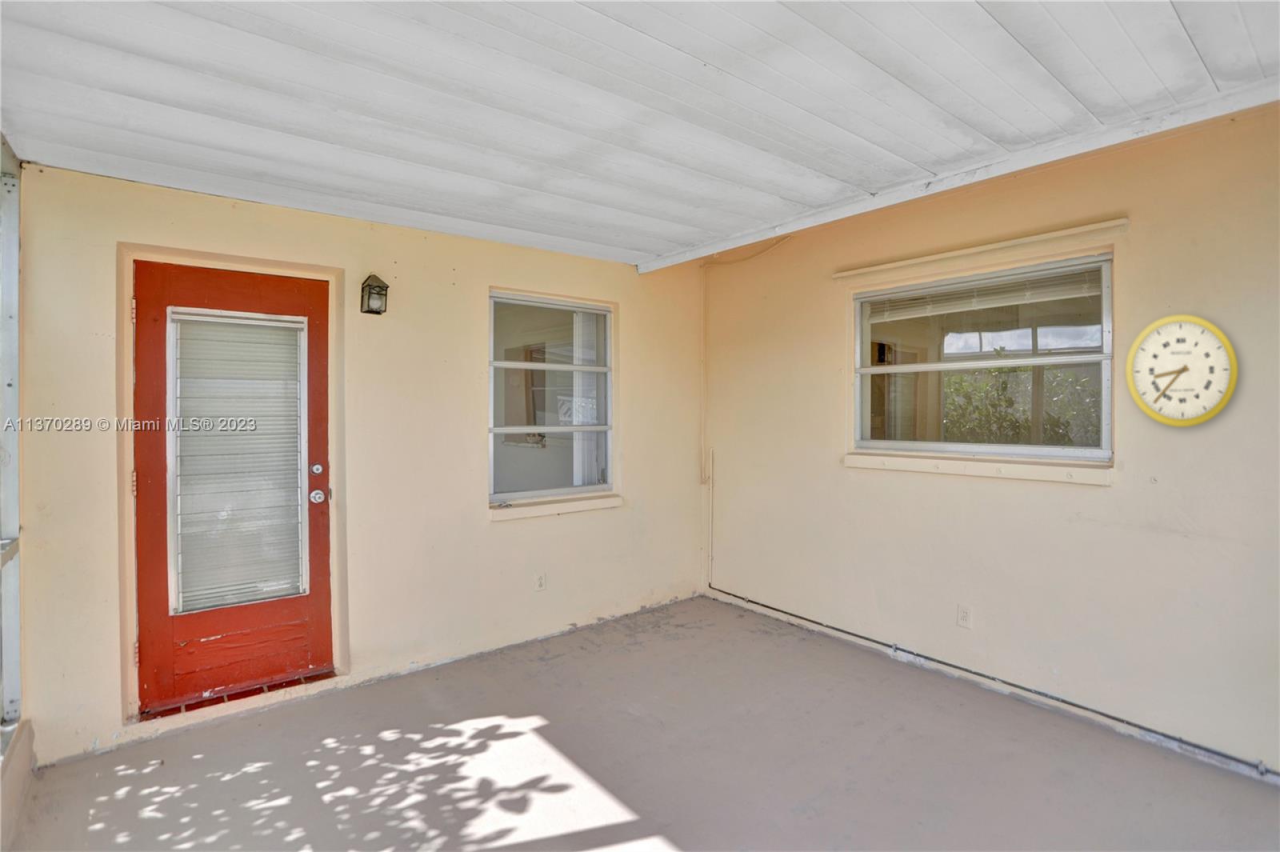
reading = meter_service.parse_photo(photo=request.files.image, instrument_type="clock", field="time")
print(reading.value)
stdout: 8:37
